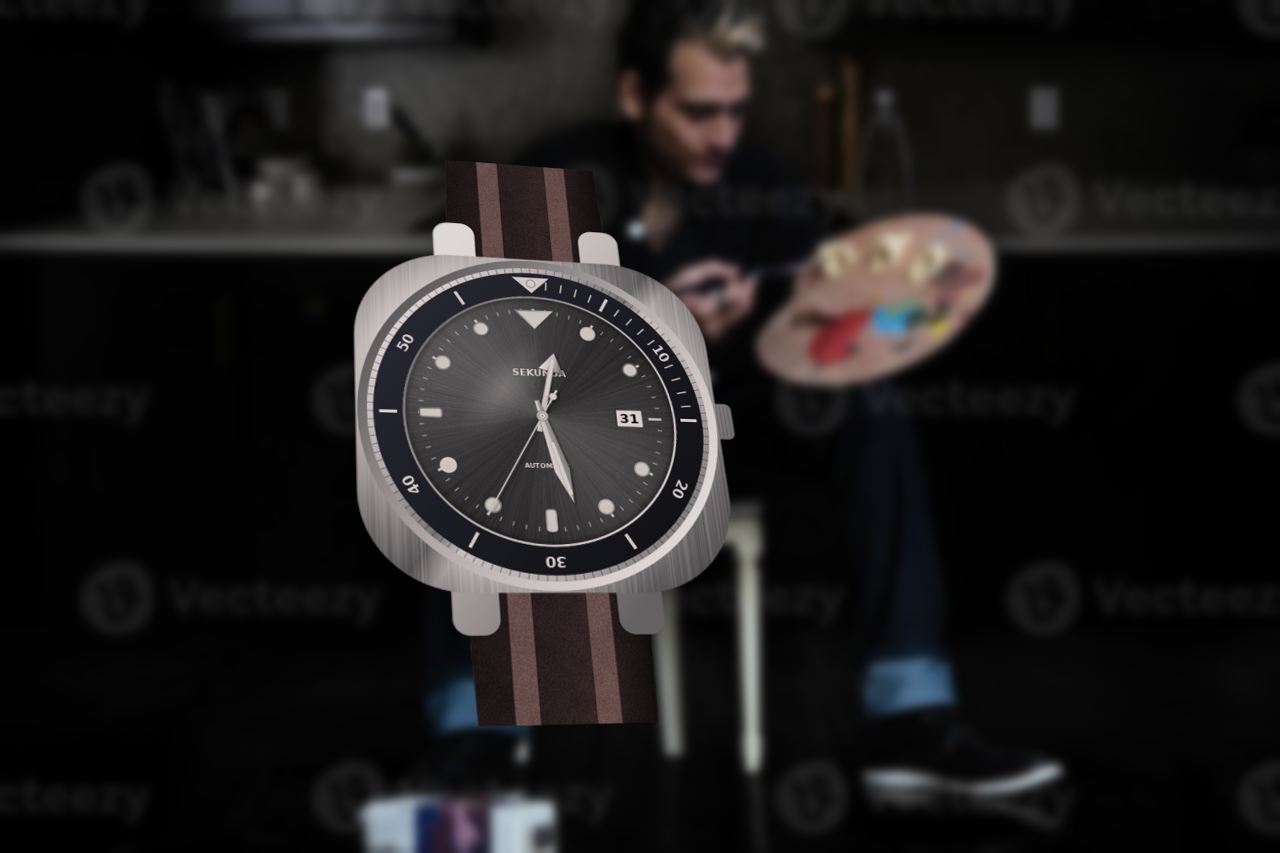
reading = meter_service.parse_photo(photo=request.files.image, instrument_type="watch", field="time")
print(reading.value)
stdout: 12:27:35
